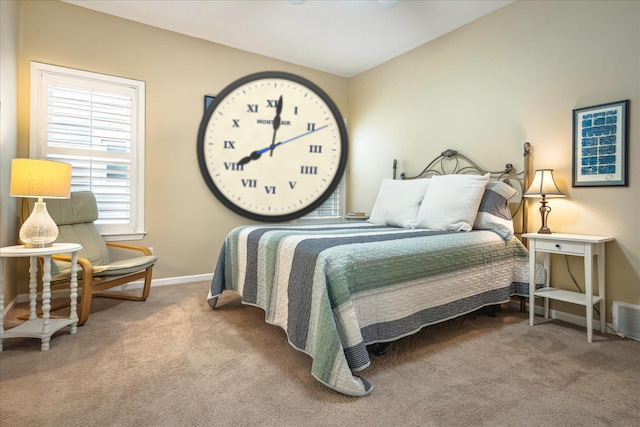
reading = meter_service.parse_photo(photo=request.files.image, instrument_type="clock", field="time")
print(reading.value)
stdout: 8:01:11
